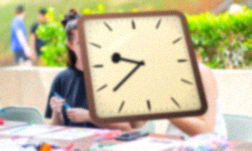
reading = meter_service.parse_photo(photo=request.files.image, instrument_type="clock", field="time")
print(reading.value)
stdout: 9:38
